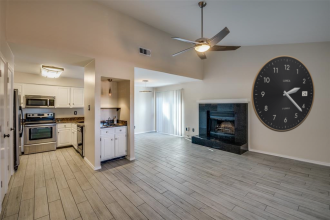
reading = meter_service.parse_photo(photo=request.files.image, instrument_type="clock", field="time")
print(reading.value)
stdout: 2:22
